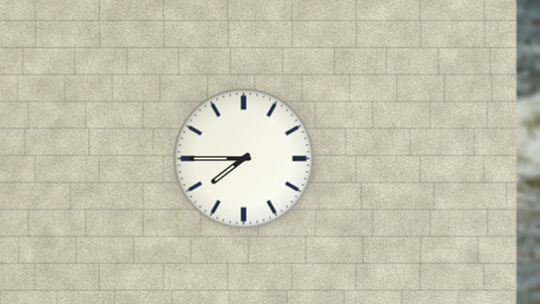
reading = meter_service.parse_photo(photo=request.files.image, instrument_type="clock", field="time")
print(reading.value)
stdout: 7:45
